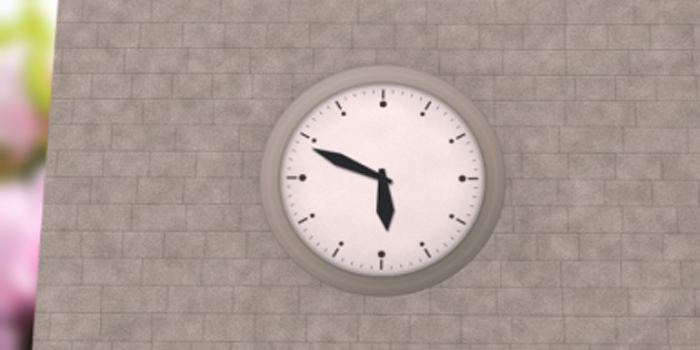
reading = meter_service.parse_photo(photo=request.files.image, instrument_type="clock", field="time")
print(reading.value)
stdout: 5:49
